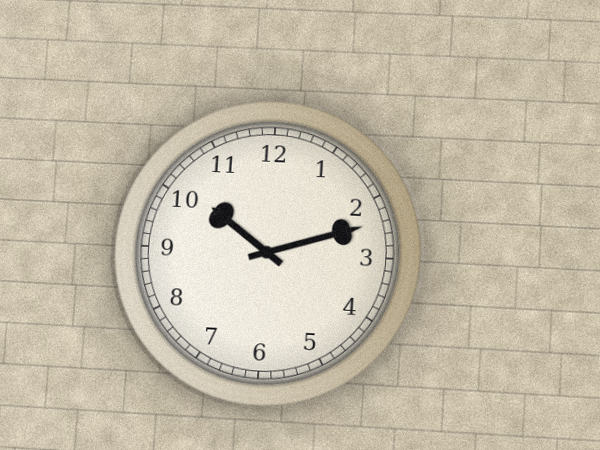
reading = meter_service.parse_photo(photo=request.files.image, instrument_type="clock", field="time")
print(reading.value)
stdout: 10:12
